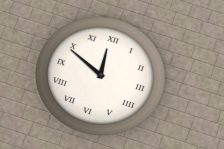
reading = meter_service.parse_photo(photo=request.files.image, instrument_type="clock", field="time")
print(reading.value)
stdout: 11:49
